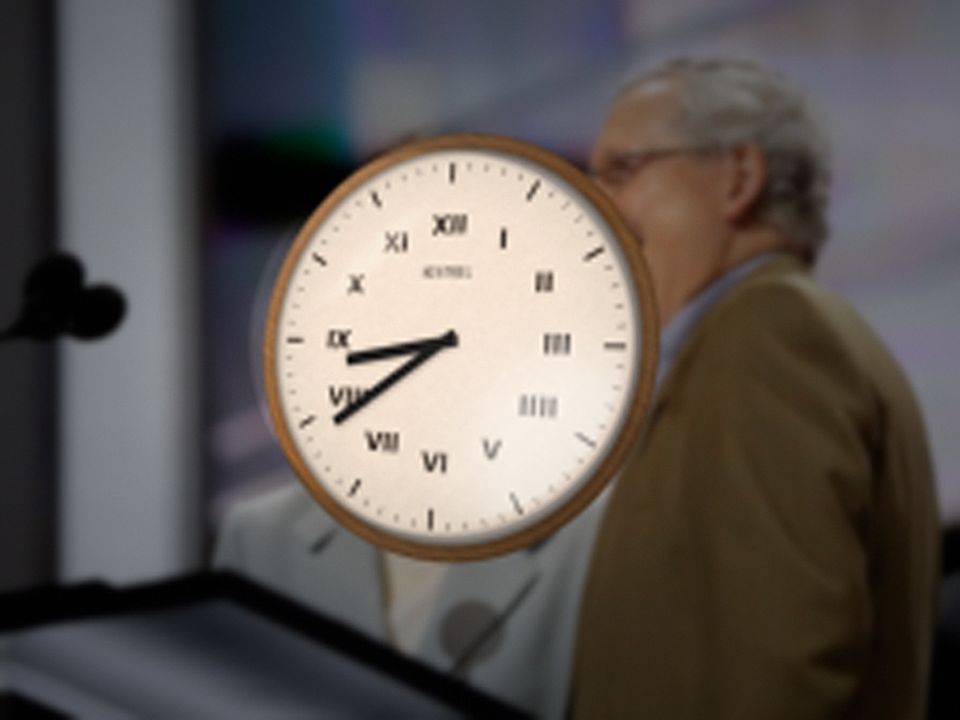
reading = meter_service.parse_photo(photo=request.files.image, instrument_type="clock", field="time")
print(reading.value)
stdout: 8:39
